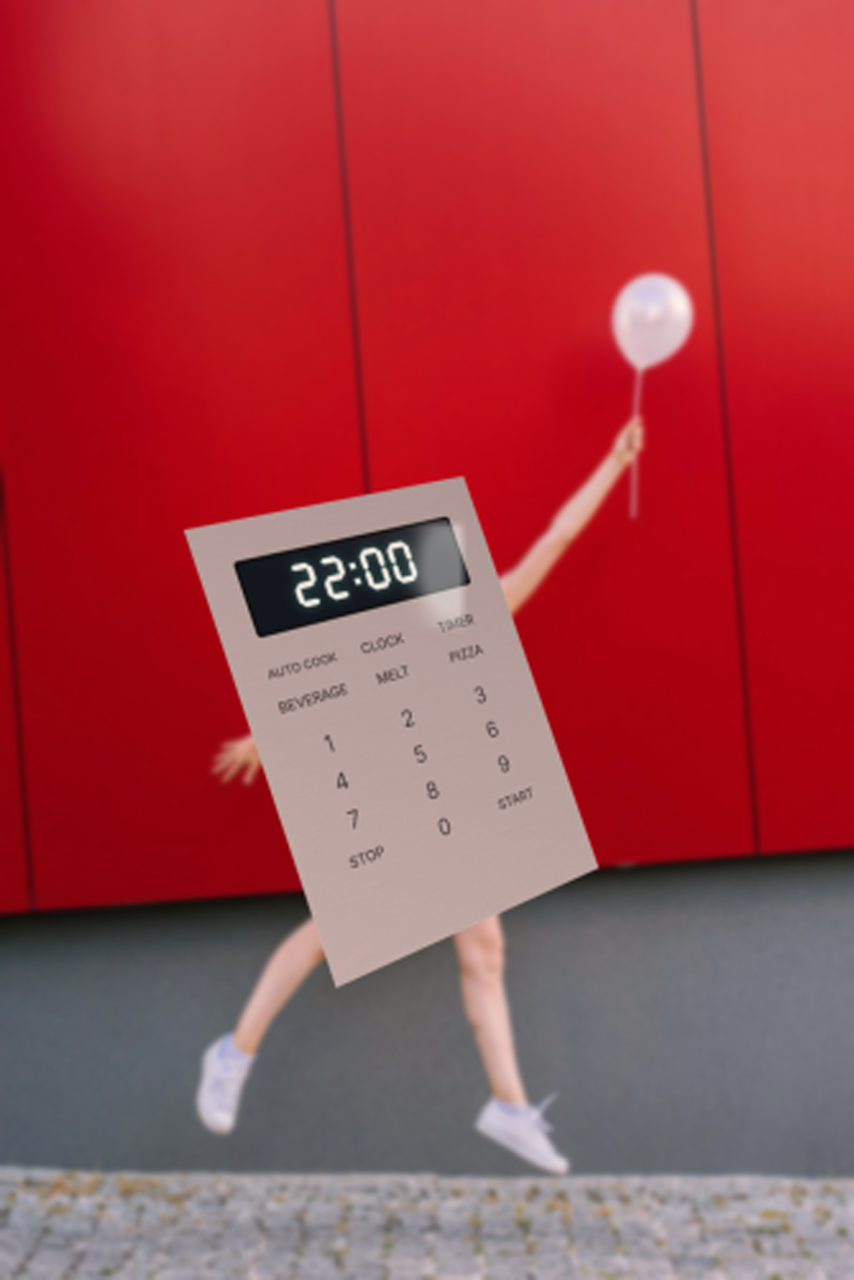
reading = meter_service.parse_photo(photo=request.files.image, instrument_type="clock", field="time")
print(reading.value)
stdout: 22:00
